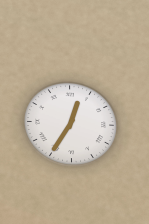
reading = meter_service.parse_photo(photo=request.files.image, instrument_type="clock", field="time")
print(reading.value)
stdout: 12:35
